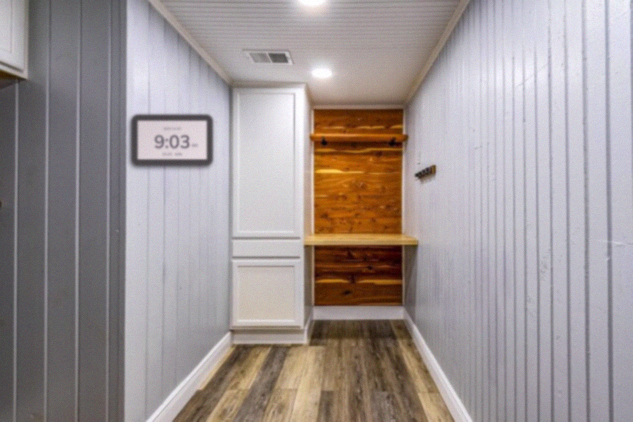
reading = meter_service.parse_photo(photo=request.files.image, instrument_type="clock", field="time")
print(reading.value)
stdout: 9:03
